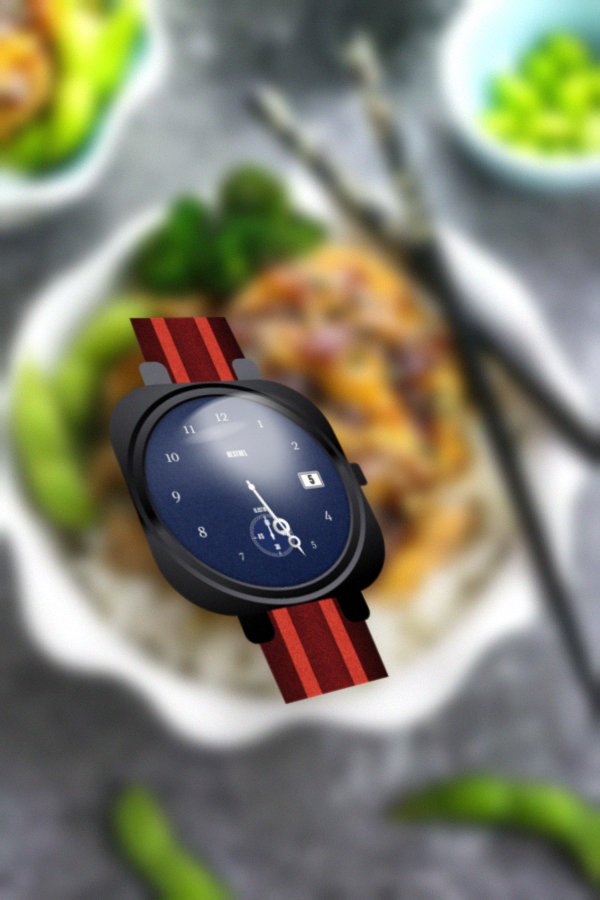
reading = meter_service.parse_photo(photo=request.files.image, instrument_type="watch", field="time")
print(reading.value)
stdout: 5:27
